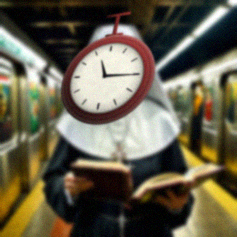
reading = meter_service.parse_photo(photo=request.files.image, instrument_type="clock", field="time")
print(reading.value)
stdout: 11:15
